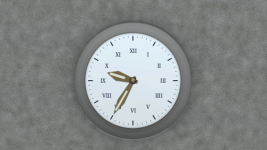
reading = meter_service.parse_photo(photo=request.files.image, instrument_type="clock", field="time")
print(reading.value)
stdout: 9:35
